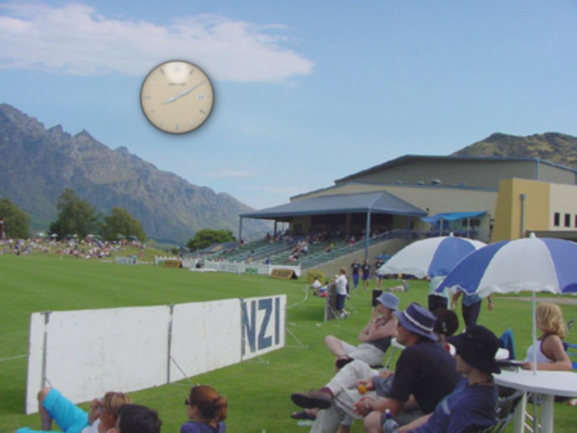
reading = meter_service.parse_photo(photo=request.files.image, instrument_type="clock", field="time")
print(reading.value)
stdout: 8:10
